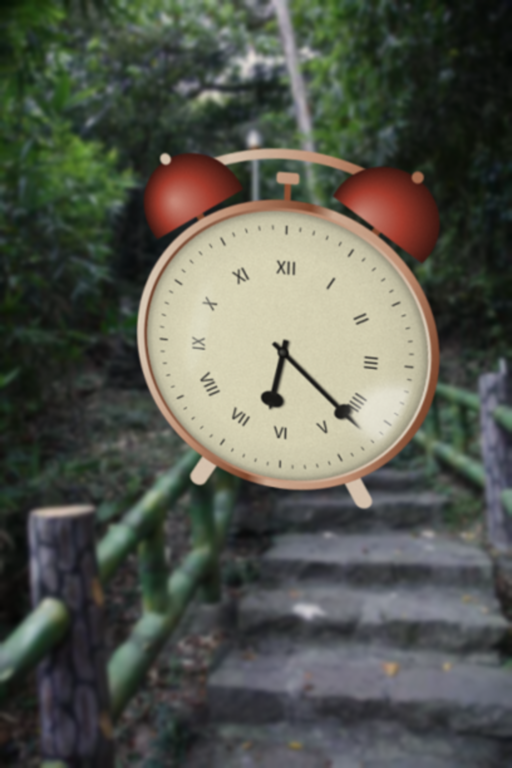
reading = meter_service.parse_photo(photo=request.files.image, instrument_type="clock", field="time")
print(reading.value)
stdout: 6:22
